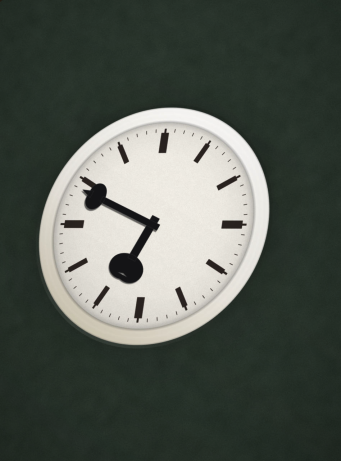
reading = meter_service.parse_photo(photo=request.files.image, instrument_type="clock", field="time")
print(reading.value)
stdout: 6:49
